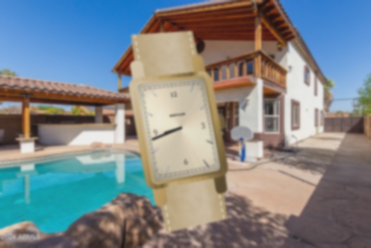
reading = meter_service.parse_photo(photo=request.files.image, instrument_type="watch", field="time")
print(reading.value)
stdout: 8:43
